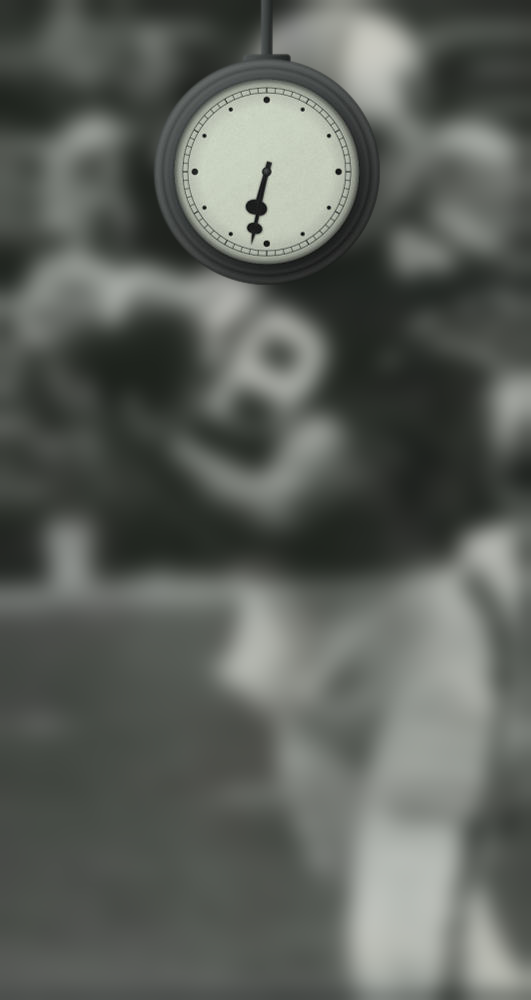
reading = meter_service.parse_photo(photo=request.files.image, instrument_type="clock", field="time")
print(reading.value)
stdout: 6:32
